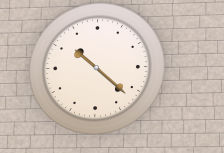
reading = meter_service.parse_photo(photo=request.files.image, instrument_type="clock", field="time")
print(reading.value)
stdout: 10:22
